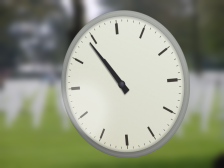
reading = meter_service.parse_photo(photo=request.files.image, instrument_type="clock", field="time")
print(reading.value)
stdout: 10:54
